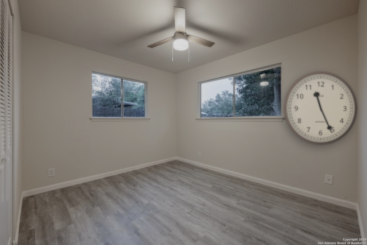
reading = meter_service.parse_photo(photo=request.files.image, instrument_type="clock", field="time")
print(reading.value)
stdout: 11:26
